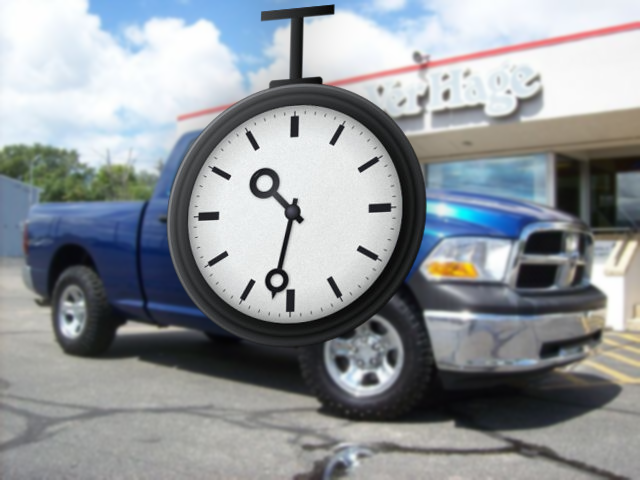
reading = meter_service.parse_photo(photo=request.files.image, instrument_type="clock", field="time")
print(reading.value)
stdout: 10:32
